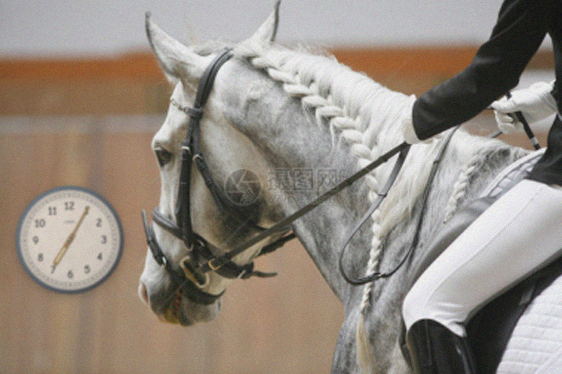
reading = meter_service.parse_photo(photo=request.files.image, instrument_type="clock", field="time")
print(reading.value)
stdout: 7:05
